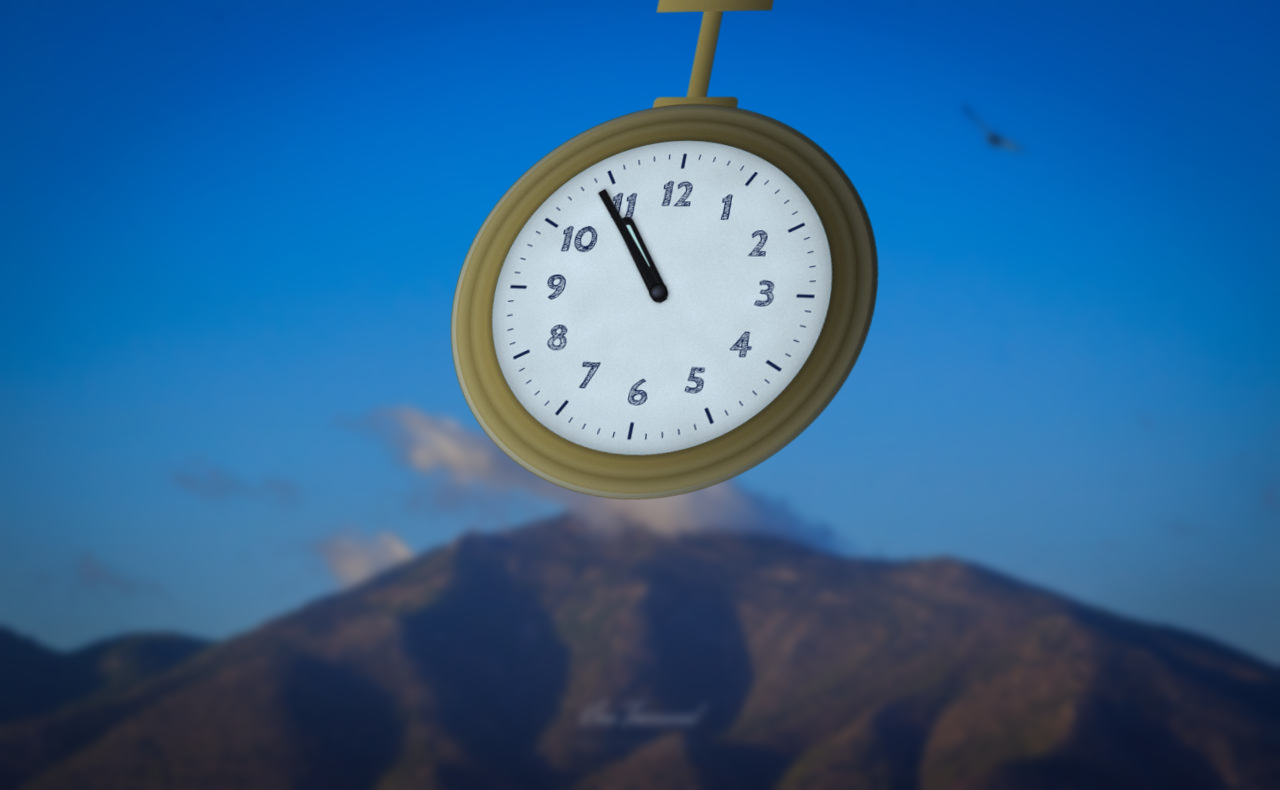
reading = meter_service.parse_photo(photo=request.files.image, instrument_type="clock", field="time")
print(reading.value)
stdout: 10:54
